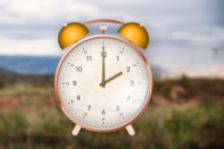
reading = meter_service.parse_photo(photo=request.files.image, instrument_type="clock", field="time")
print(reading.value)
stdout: 2:00
